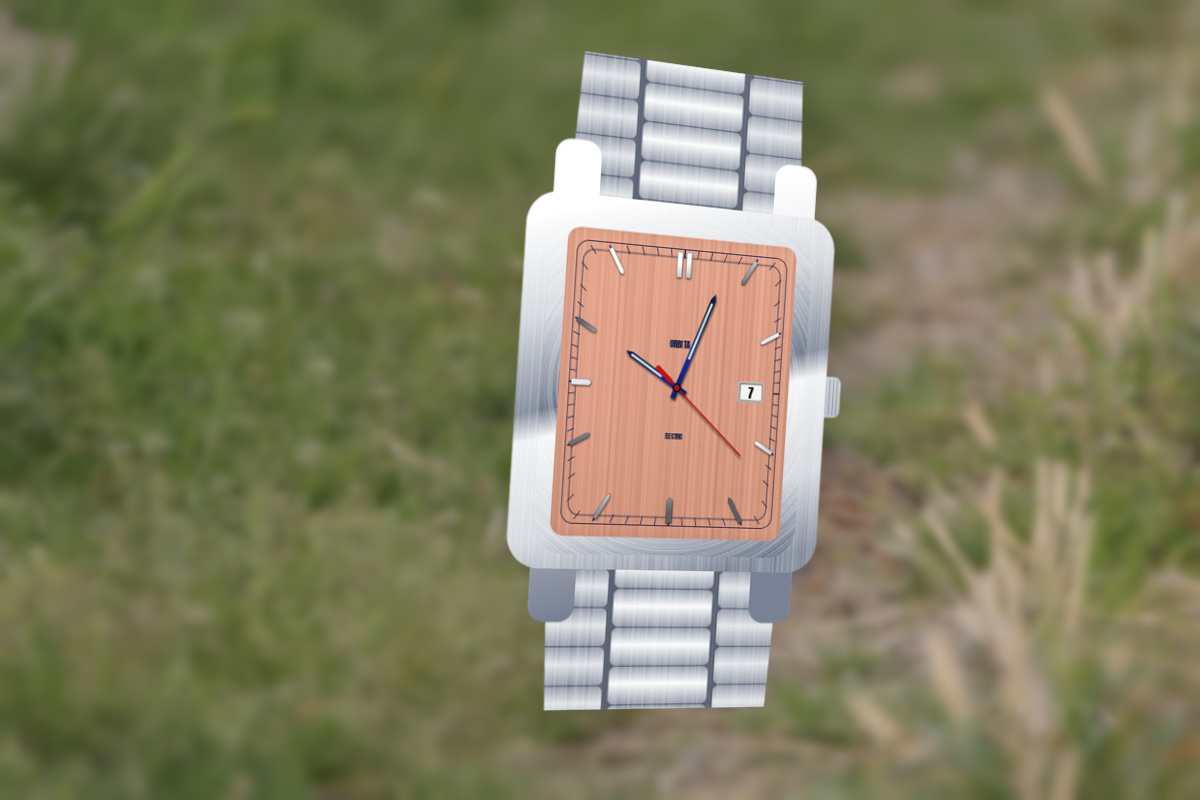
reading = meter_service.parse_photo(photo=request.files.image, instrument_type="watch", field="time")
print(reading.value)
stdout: 10:03:22
